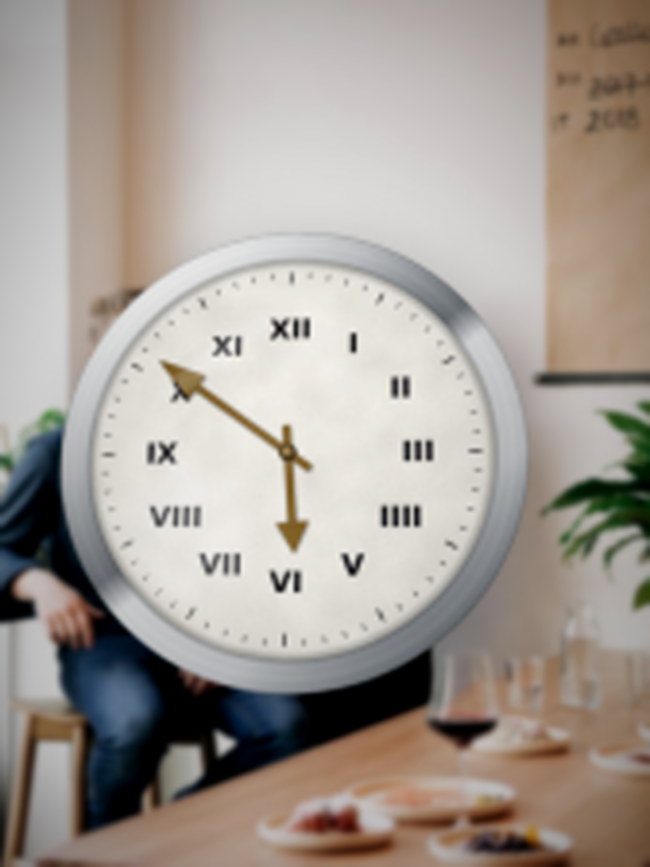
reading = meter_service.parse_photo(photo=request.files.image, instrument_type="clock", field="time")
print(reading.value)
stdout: 5:51
